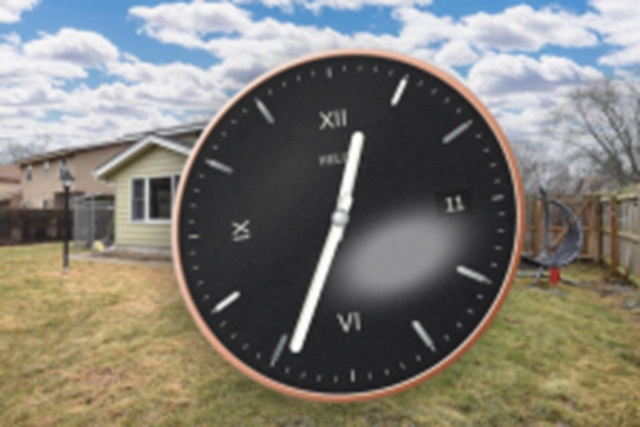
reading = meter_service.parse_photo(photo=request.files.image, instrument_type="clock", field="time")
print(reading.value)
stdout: 12:34
